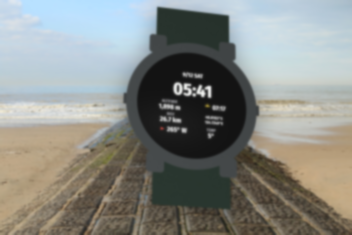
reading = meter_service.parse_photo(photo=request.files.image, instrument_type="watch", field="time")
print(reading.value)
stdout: 5:41
